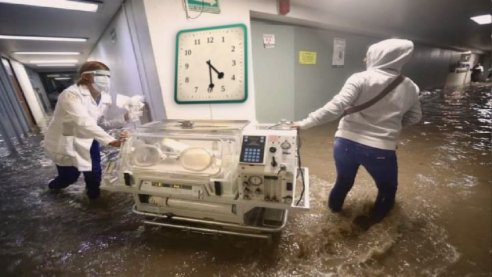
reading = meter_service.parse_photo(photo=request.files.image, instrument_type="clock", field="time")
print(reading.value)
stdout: 4:29
